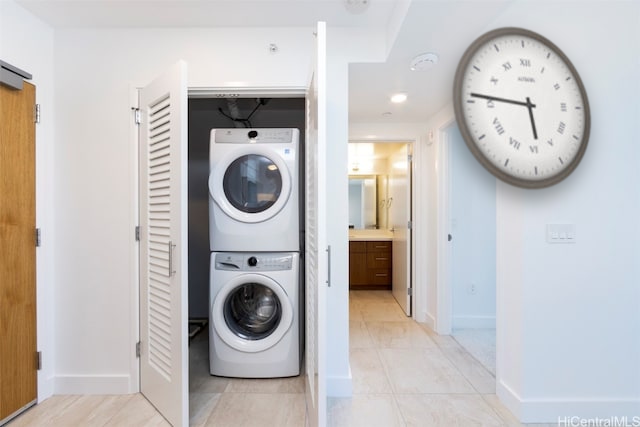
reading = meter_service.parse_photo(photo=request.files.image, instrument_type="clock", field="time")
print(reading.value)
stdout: 5:46
